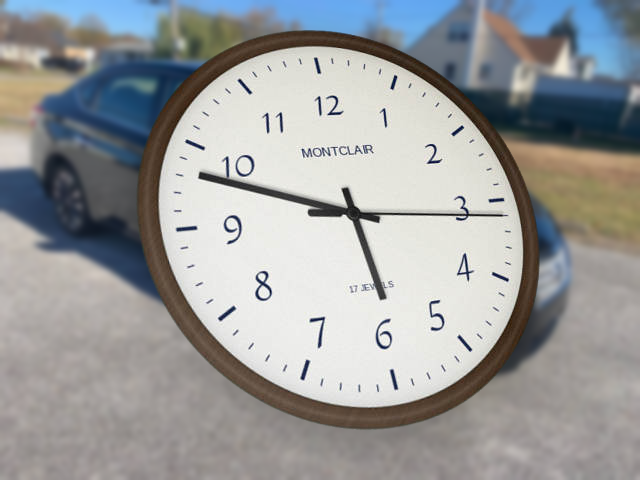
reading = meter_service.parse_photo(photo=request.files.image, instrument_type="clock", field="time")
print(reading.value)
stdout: 5:48:16
